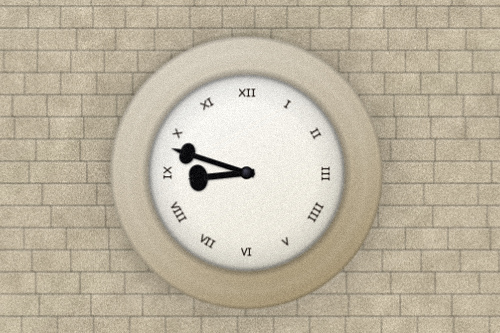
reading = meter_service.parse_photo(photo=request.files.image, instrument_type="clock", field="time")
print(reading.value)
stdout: 8:48
